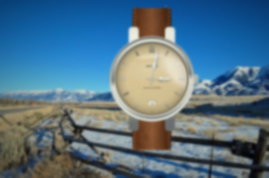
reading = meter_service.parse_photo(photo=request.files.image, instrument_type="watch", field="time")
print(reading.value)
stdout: 3:02
